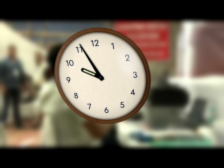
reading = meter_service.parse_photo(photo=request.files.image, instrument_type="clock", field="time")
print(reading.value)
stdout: 9:56
